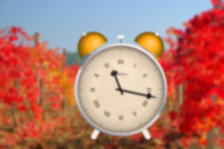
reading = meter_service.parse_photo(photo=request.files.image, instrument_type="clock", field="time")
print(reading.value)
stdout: 11:17
